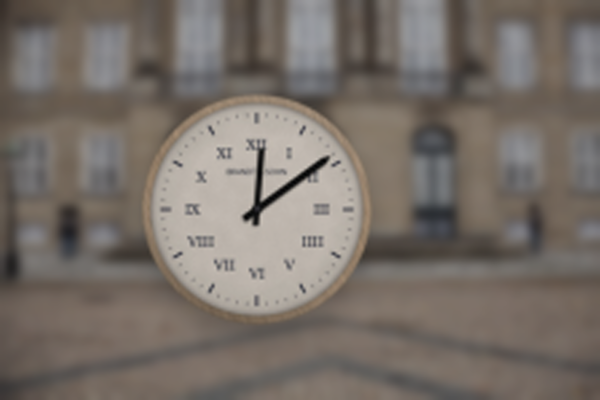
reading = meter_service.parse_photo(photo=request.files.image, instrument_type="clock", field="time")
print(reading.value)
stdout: 12:09
